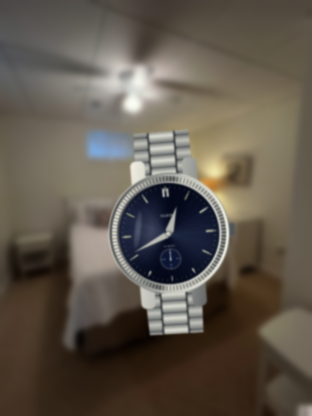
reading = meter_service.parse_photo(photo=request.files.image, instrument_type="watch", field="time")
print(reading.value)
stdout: 12:41
